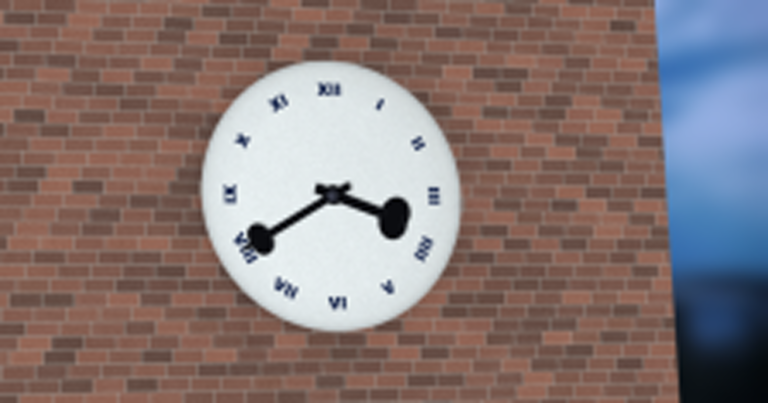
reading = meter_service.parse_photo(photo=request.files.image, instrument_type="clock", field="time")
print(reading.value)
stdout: 3:40
